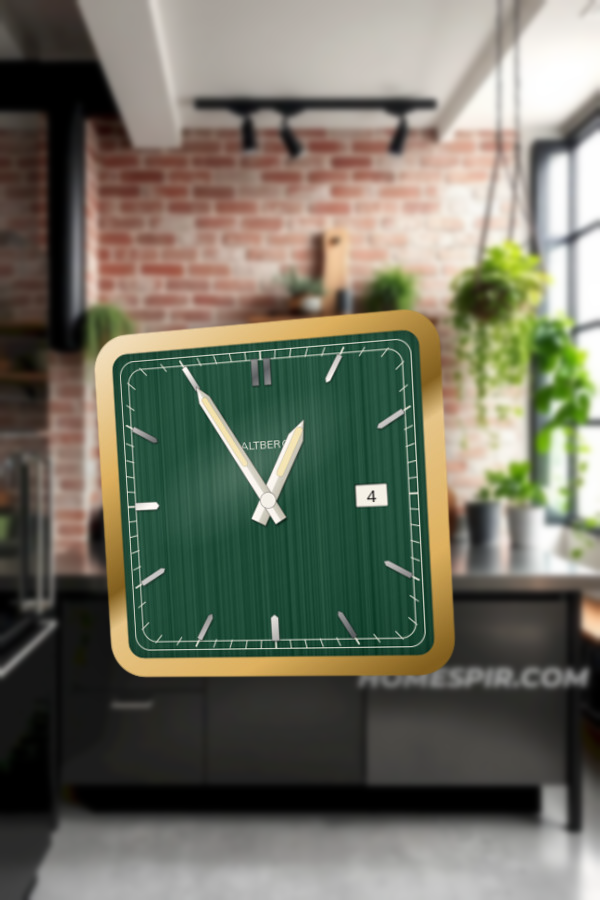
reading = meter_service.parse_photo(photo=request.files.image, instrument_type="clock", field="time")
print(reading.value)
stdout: 12:55
